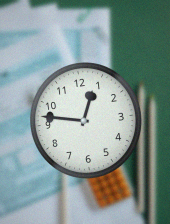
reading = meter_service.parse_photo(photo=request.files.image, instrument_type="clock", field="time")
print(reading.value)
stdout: 12:47
